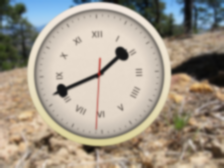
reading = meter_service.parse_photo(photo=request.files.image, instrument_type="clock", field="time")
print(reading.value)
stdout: 1:41:31
